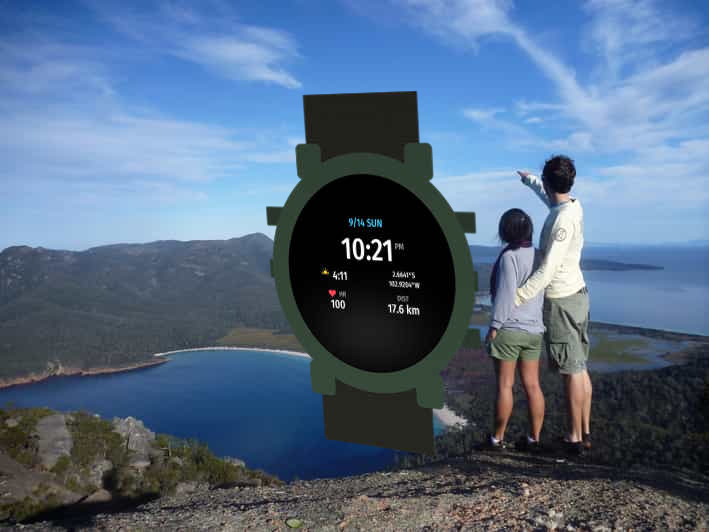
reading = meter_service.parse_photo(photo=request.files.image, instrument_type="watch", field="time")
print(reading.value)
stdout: 10:21
